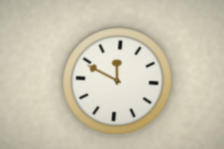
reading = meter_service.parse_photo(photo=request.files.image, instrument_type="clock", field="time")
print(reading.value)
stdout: 11:49
